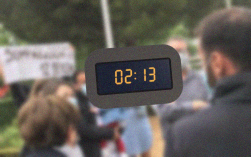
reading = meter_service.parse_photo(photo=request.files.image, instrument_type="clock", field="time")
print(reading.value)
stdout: 2:13
